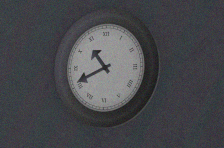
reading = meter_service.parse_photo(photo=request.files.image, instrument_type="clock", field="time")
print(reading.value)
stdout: 10:41
